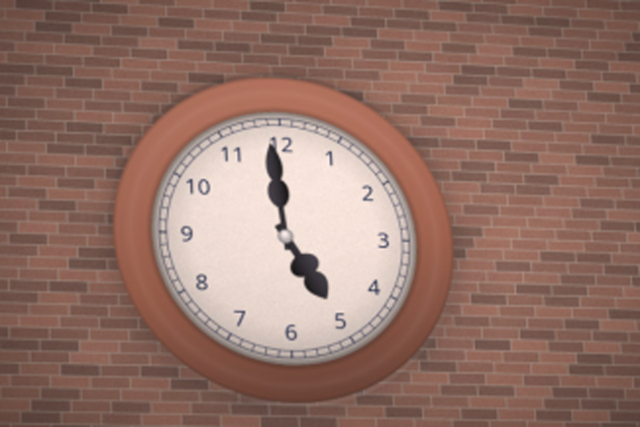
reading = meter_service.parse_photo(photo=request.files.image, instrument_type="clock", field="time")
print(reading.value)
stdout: 4:59
